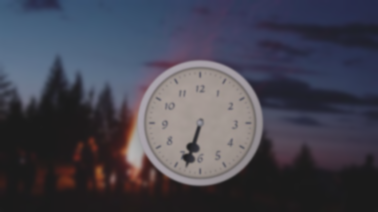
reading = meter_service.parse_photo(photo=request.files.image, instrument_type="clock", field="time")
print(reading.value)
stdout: 6:33
